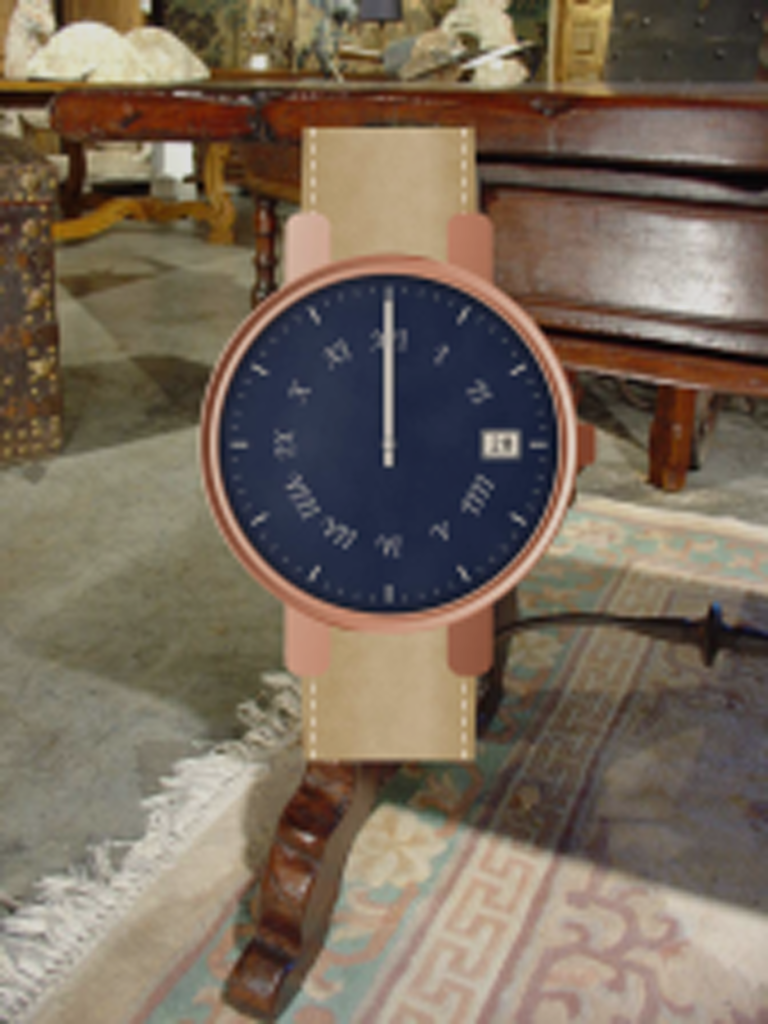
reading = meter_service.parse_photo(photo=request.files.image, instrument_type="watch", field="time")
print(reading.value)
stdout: 12:00
